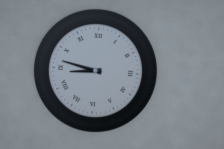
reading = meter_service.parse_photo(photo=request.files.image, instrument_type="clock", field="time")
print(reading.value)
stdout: 8:47
